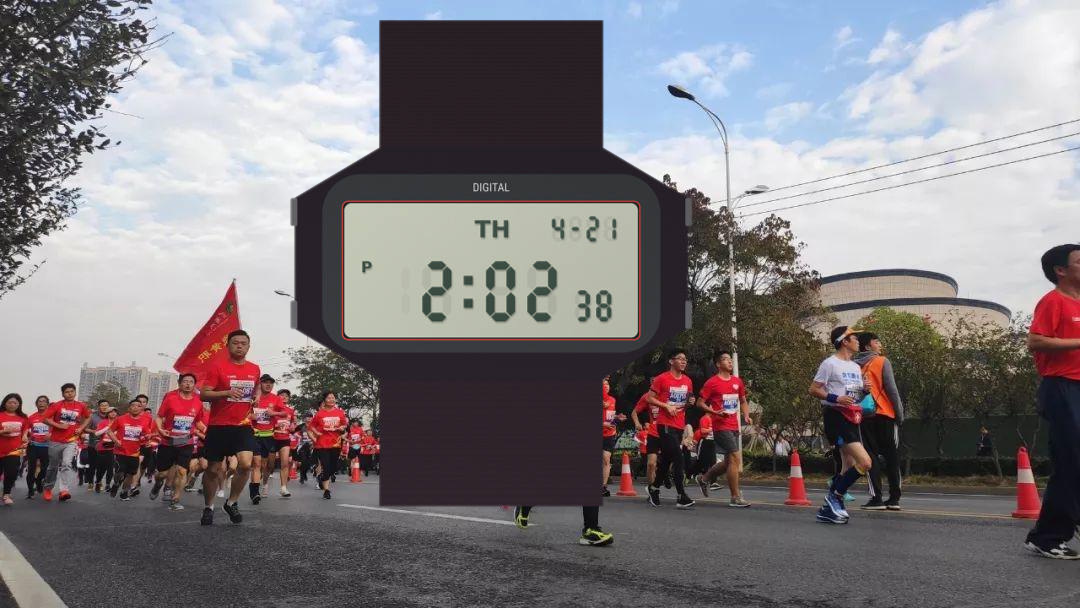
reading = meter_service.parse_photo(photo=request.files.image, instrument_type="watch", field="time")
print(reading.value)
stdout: 2:02:38
